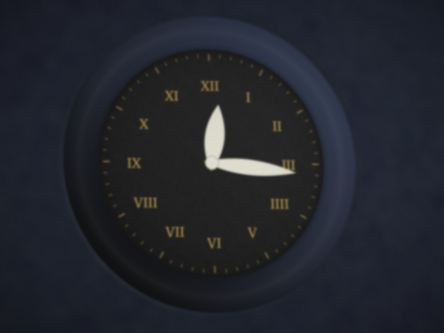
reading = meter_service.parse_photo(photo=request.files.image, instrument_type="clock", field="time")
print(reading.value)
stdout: 12:16
